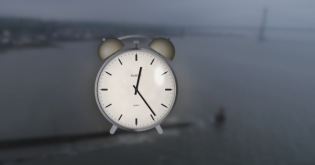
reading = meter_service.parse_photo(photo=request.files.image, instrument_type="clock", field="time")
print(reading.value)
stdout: 12:24
